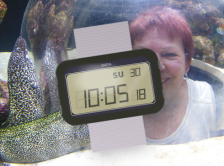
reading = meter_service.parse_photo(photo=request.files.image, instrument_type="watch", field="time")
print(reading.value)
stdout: 10:05:18
